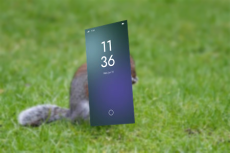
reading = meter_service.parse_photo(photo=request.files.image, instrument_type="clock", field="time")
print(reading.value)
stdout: 11:36
